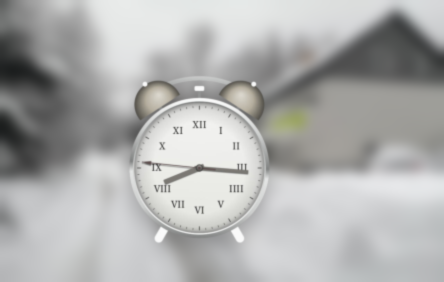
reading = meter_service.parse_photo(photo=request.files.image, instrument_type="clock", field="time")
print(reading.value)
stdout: 8:15:46
